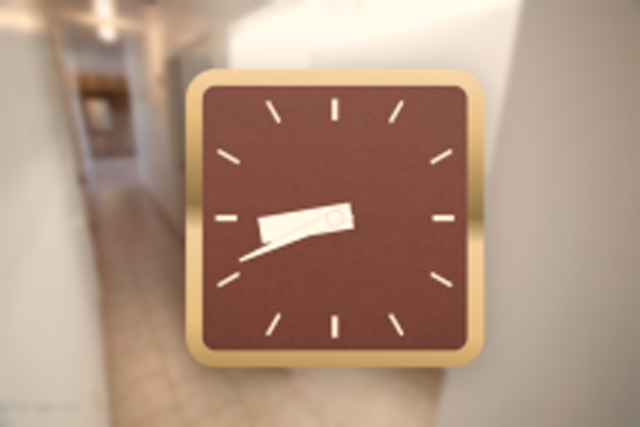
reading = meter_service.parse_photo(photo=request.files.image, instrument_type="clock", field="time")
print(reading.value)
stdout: 8:41
